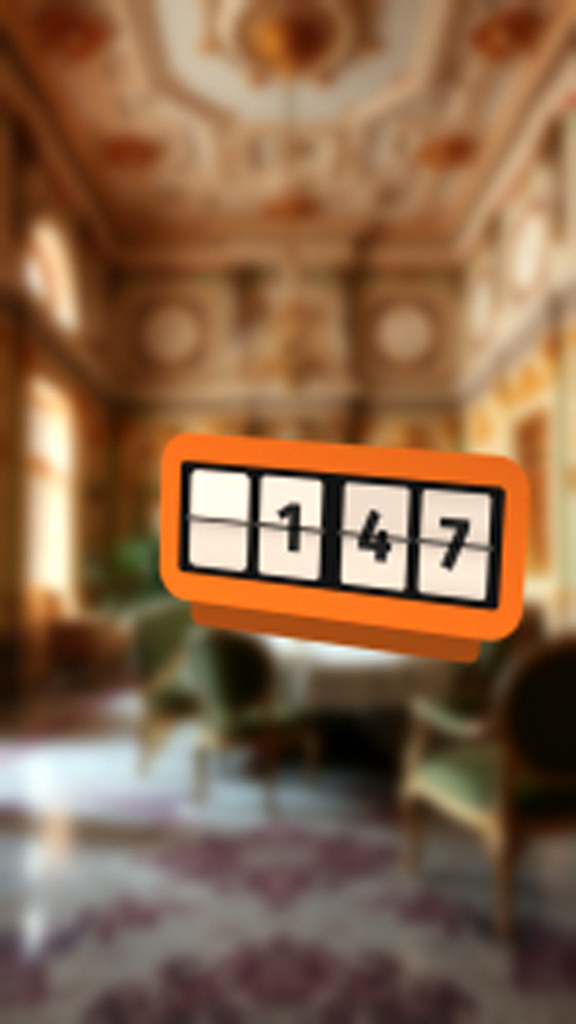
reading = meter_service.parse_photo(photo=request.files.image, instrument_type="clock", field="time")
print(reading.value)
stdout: 1:47
